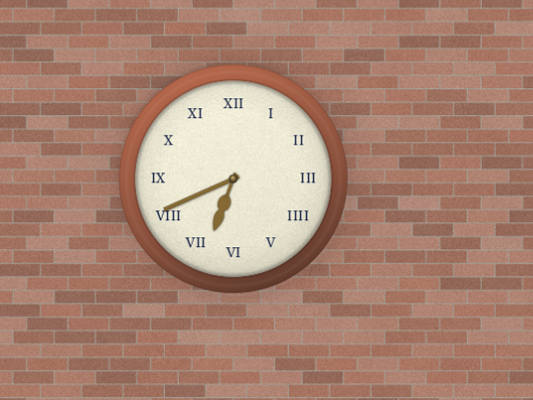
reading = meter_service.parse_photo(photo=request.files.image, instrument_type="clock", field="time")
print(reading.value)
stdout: 6:41
